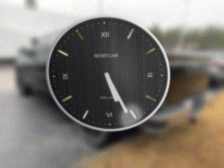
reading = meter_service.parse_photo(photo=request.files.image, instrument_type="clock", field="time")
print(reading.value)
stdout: 5:26
